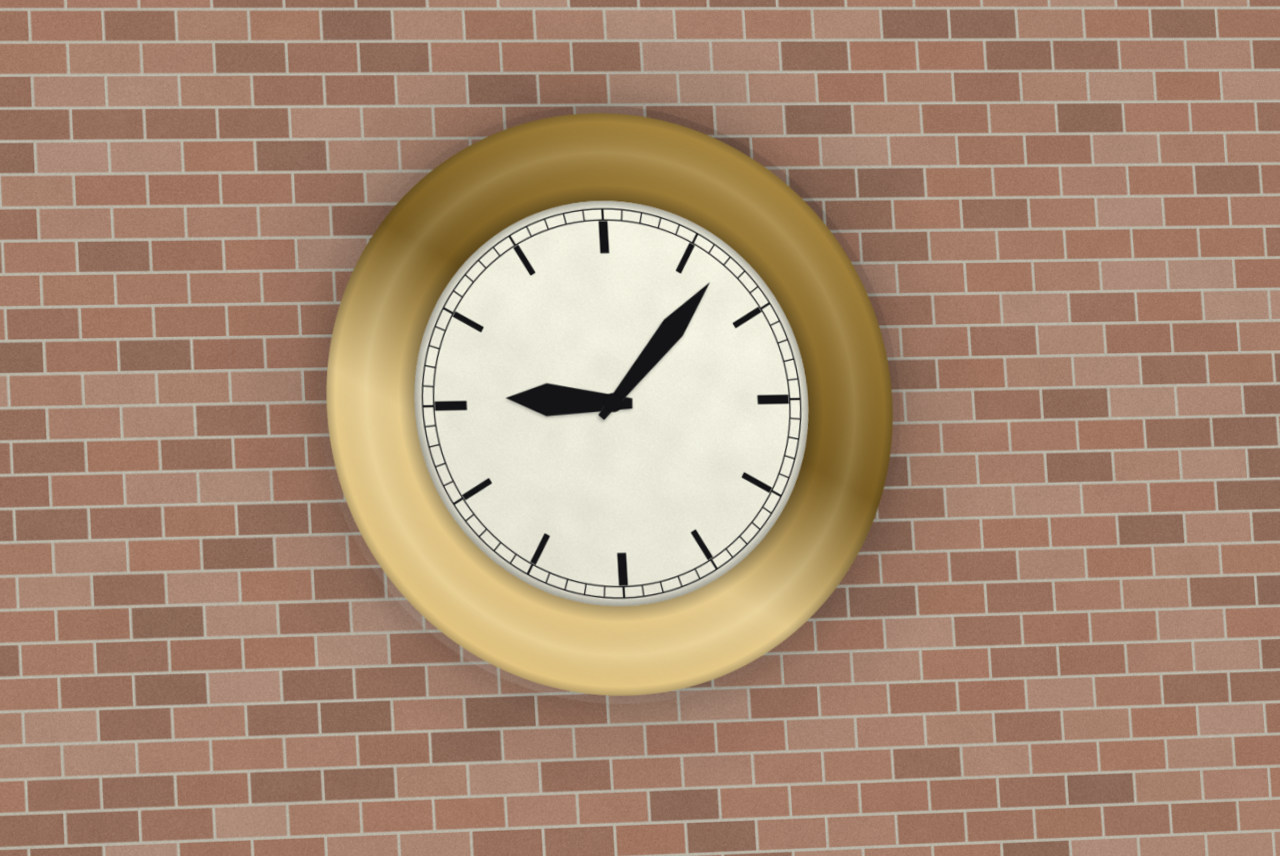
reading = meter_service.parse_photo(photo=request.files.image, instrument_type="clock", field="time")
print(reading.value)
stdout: 9:07
